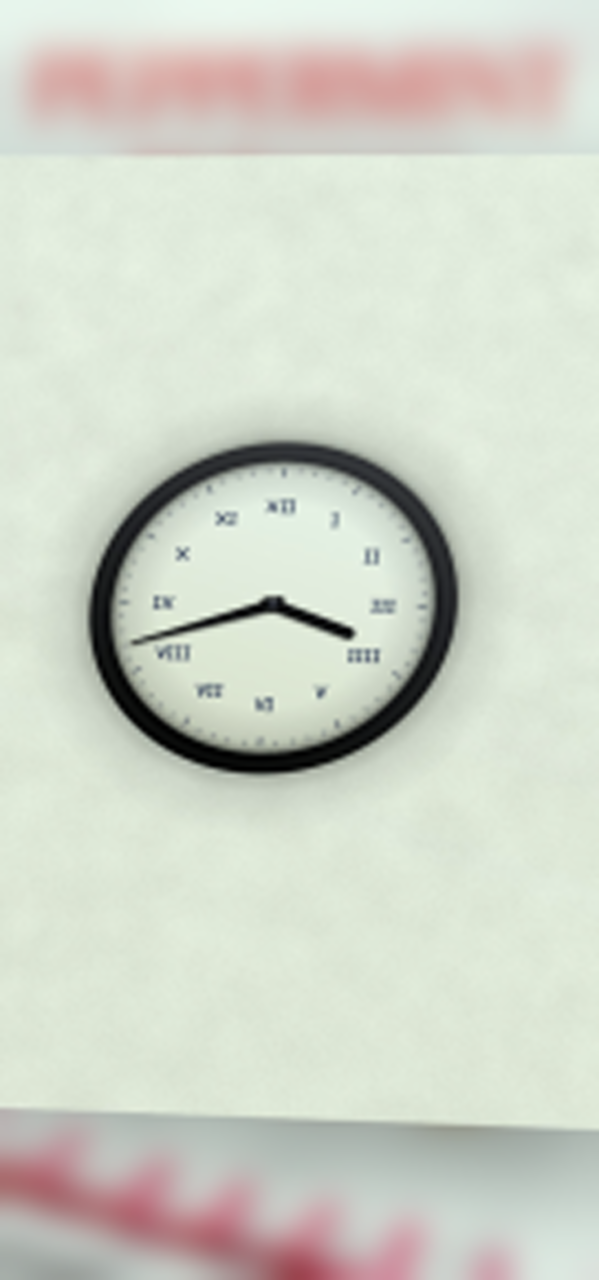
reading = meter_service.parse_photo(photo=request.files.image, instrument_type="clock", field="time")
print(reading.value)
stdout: 3:42
